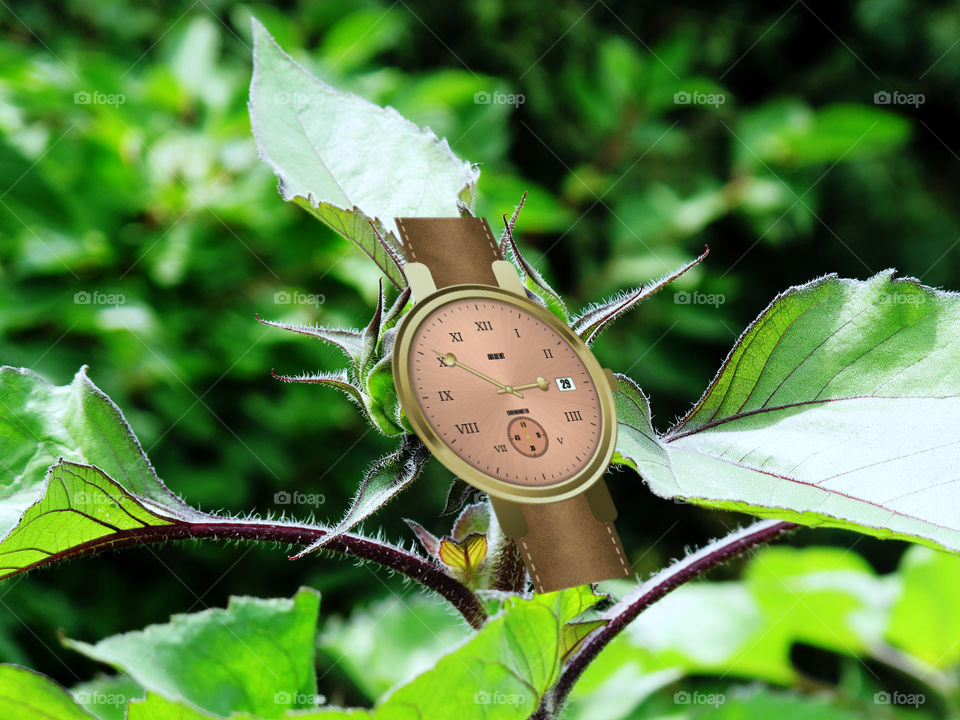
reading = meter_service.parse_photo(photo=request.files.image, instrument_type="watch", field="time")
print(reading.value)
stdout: 2:51
